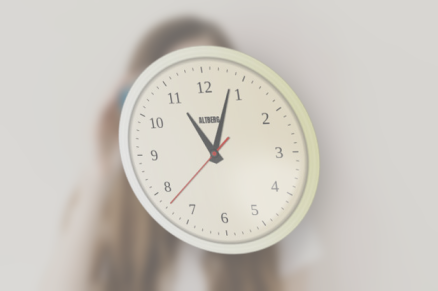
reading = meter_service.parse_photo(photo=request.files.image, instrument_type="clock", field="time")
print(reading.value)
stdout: 11:03:38
